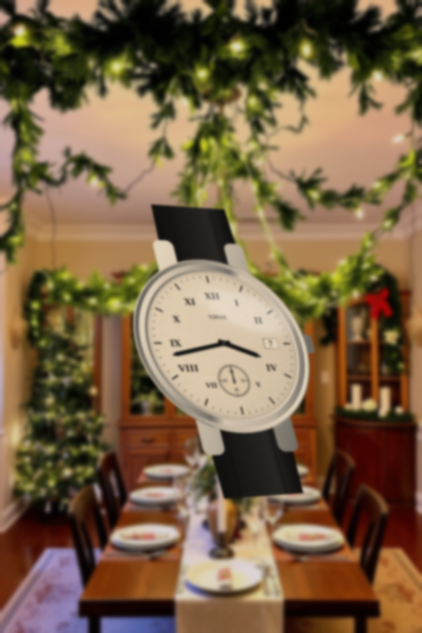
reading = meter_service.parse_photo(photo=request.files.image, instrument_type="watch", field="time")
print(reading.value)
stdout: 3:43
